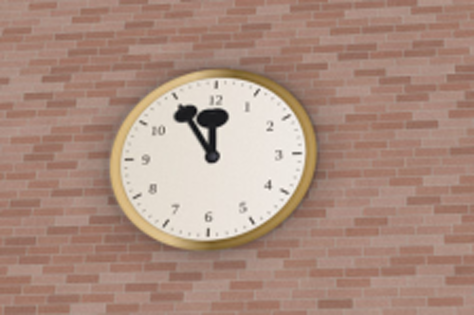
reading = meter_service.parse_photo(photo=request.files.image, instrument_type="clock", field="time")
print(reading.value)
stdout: 11:55
